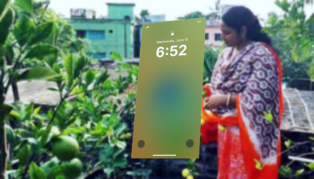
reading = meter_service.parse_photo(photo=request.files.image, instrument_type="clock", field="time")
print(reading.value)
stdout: 6:52
